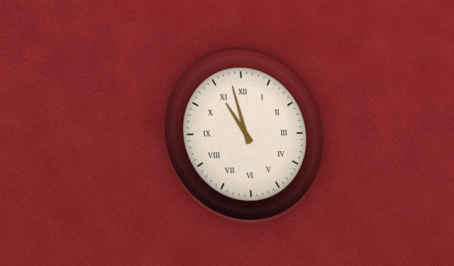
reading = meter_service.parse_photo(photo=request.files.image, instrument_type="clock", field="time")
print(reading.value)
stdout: 10:58
